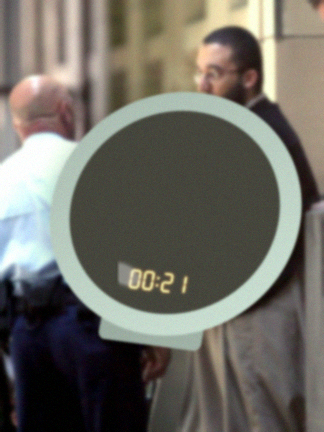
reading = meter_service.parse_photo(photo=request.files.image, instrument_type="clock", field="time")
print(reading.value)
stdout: 0:21
